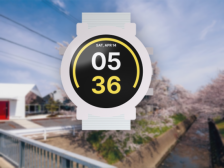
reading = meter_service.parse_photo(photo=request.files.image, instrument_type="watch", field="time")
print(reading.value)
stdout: 5:36
